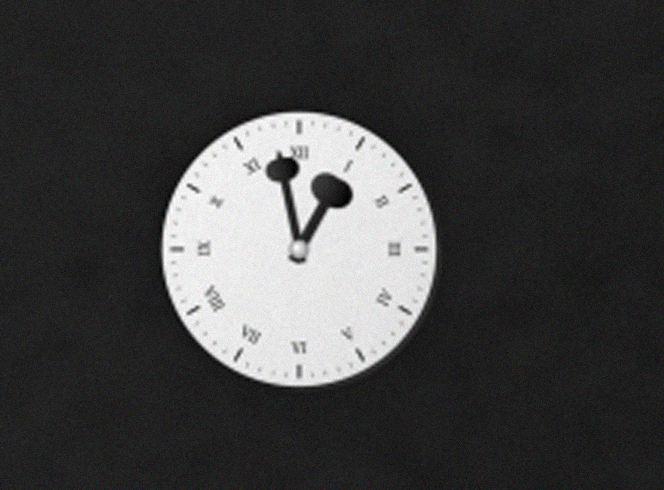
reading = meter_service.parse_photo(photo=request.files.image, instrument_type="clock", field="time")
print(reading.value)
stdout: 12:58
